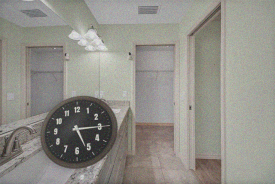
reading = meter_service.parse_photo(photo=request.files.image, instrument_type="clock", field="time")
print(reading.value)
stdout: 5:15
